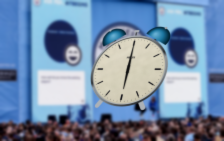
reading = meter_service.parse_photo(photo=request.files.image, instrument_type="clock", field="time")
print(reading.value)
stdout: 6:00
